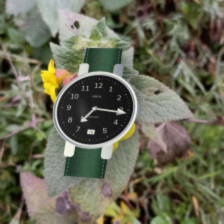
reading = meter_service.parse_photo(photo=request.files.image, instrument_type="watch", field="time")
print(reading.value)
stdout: 7:16
